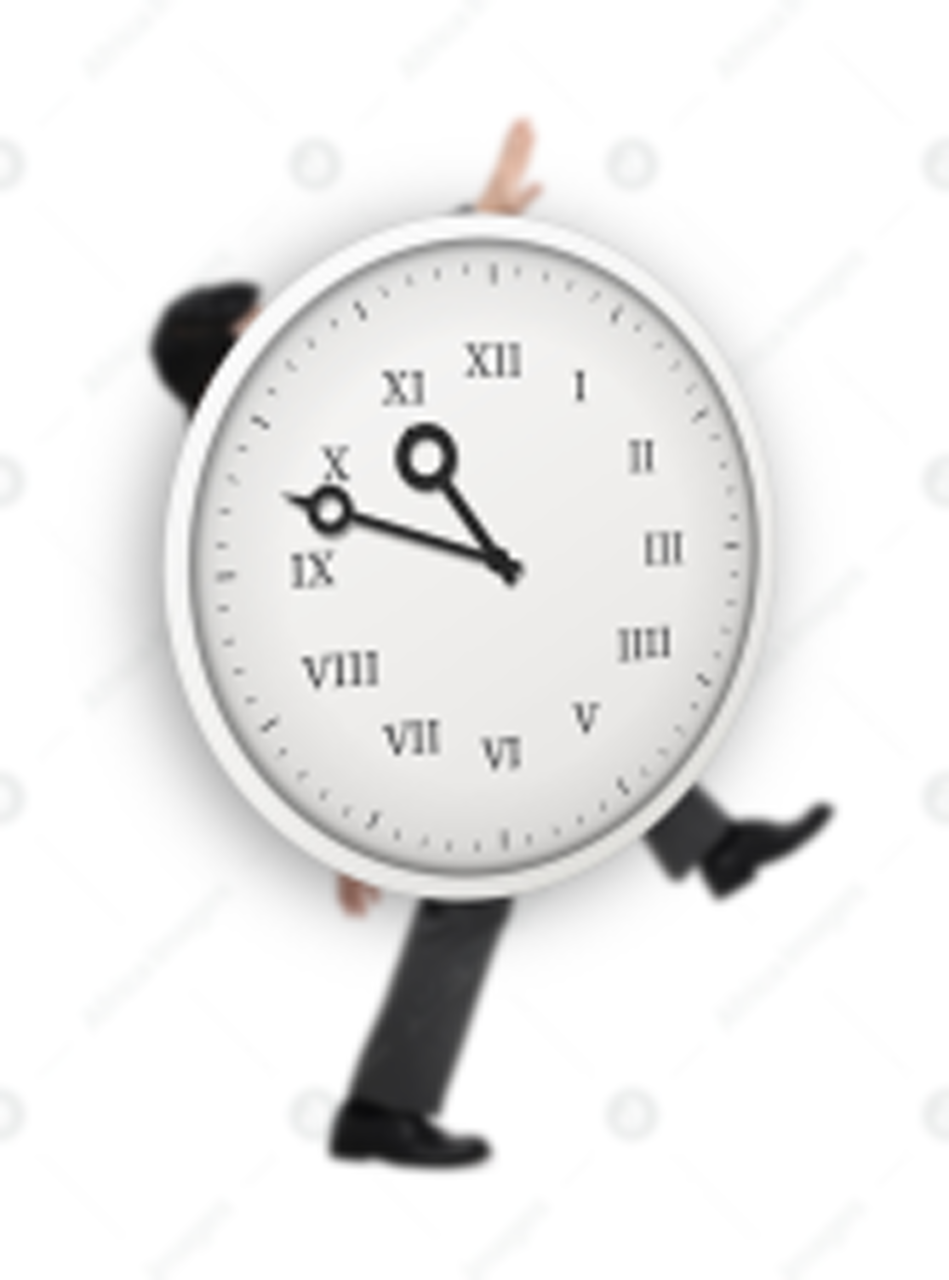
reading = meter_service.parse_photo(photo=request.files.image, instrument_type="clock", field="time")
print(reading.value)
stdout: 10:48
